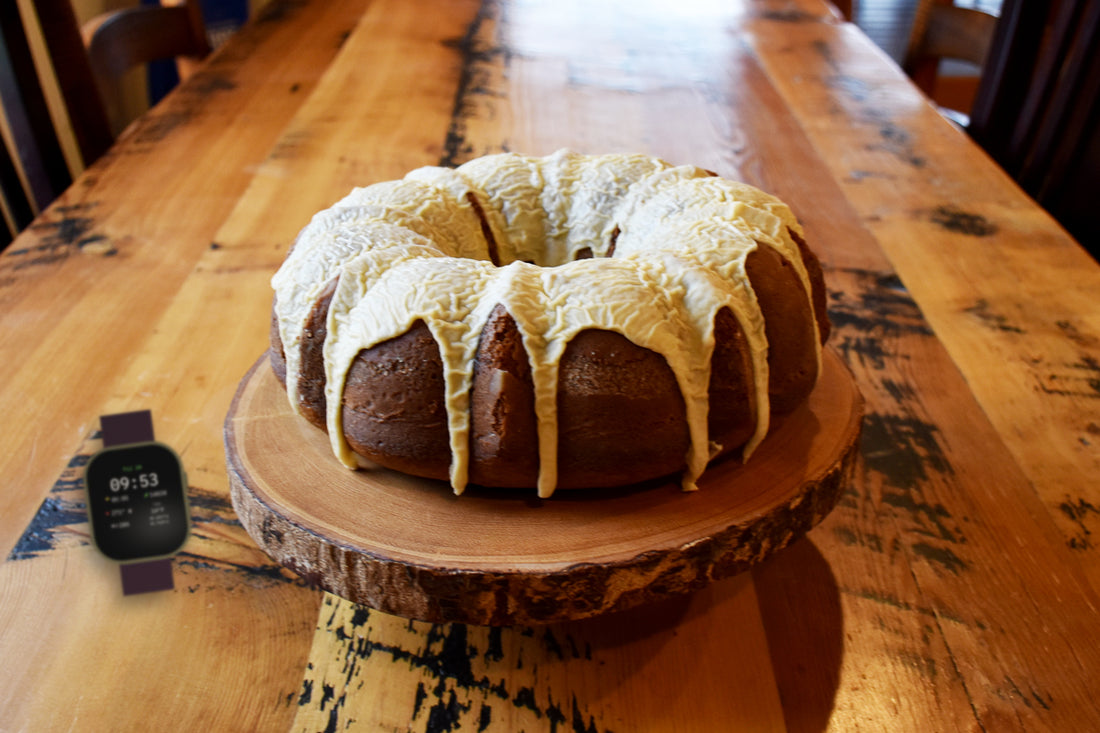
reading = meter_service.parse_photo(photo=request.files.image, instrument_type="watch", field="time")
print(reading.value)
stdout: 9:53
